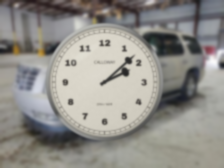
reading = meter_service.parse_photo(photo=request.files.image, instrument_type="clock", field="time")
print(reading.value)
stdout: 2:08
